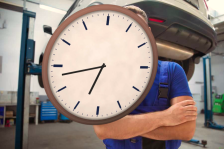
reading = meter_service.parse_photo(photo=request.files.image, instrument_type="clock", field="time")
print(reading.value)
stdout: 6:43
